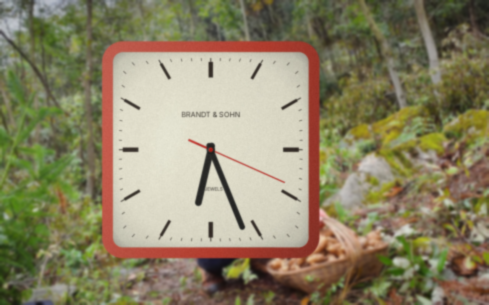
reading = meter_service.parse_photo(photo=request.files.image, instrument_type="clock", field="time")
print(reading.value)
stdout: 6:26:19
